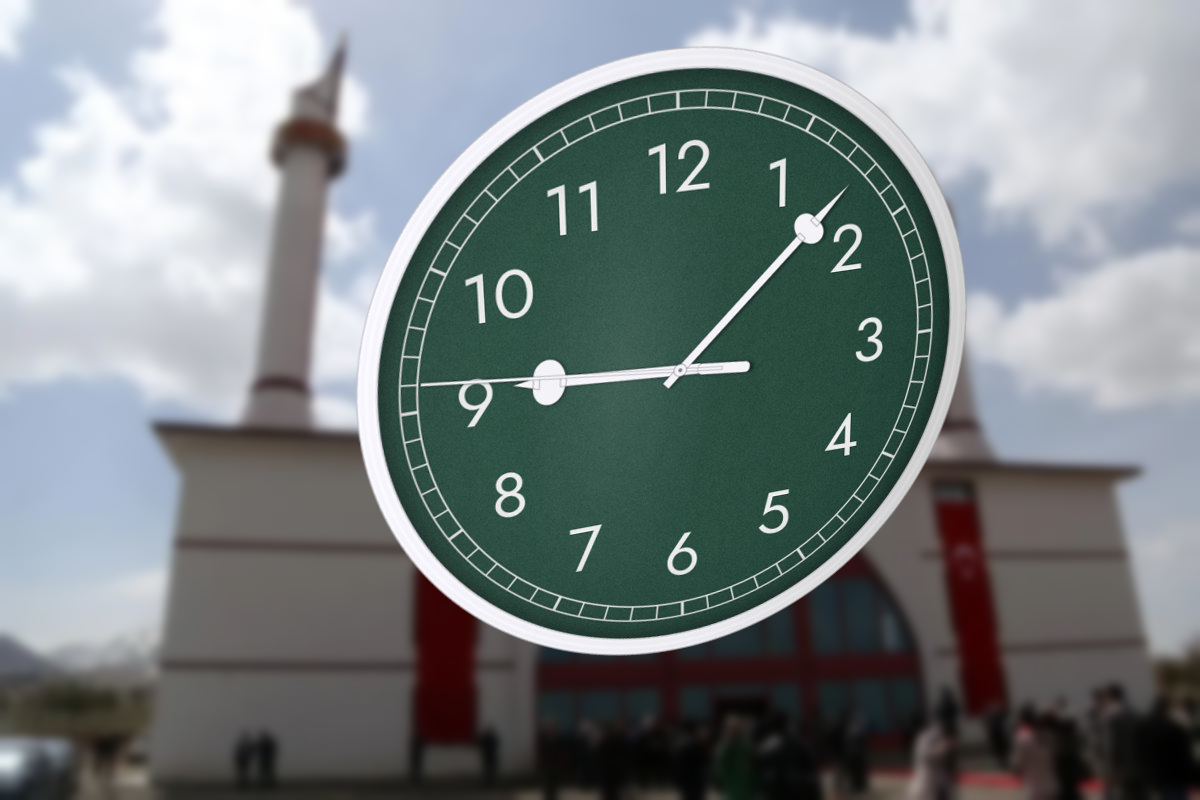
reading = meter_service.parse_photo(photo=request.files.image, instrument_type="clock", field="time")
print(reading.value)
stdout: 9:07:46
